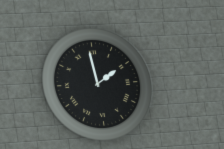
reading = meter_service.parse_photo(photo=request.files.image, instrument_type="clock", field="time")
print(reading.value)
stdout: 1:59
